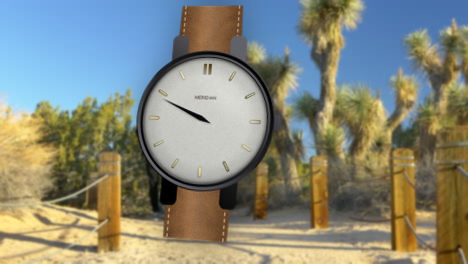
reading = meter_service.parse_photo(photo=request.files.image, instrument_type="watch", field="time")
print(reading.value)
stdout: 9:49
